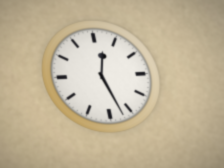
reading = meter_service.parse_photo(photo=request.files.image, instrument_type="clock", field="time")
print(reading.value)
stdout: 12:27
